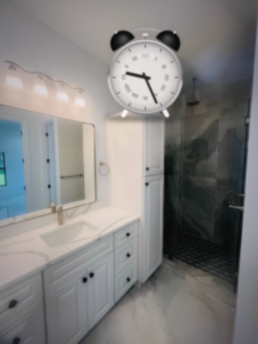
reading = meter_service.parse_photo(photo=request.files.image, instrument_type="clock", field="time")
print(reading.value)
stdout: 9:26
